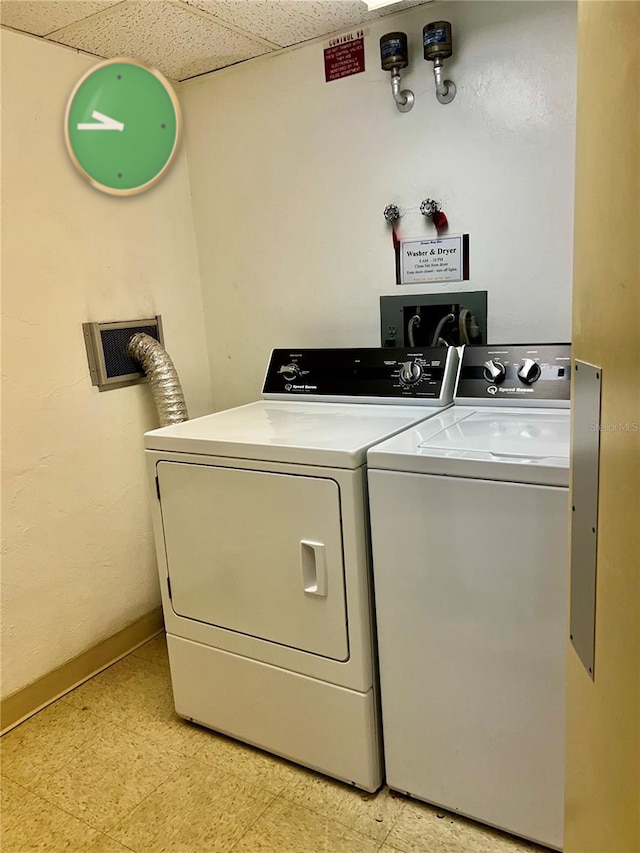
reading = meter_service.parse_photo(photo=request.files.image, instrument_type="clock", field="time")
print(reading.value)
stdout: 9:45
